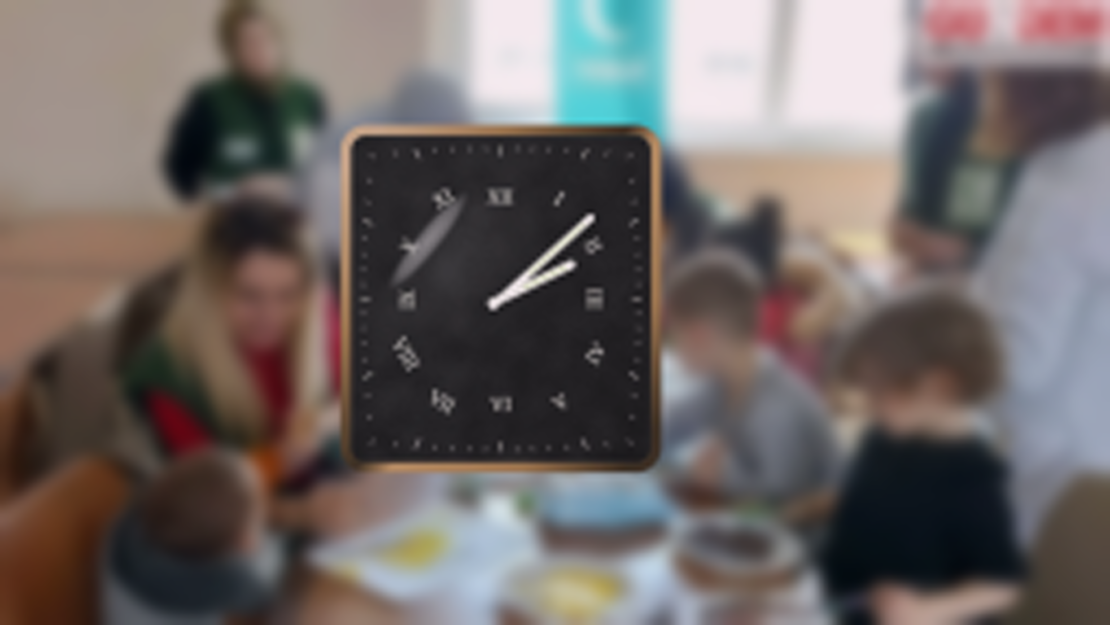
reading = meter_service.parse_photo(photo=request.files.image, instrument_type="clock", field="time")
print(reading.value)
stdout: 2:08
